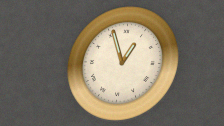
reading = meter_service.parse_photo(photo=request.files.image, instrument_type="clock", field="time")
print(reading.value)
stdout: 12:56
